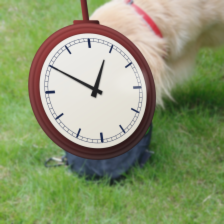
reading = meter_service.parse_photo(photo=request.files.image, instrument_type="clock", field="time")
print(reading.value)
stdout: 12:50
